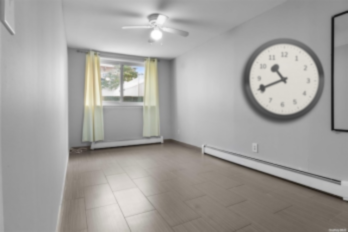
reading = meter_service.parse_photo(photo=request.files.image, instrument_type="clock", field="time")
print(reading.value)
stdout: 10:41
